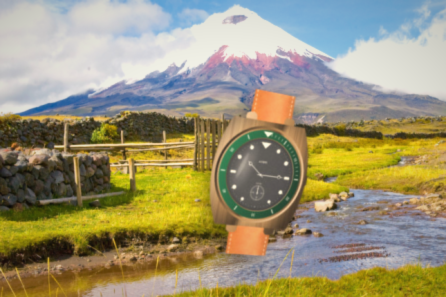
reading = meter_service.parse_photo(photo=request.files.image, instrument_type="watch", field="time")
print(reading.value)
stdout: 10:15
